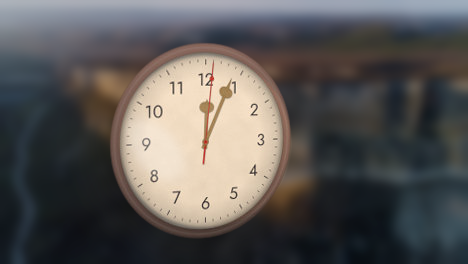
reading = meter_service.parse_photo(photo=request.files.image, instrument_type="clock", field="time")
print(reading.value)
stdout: 12:04:01
